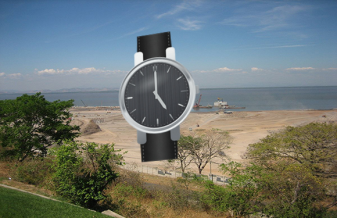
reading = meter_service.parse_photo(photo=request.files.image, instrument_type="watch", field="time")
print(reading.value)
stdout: 5:00
